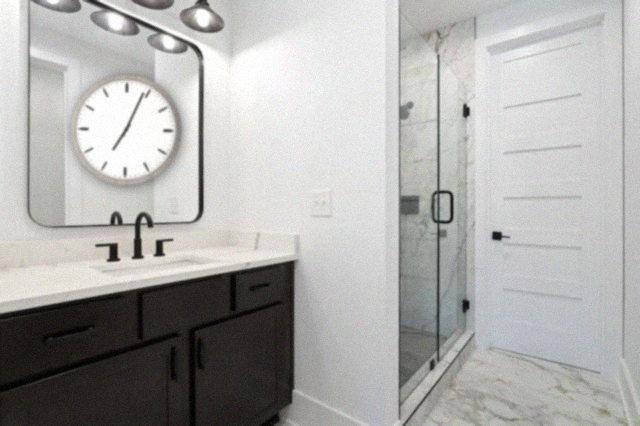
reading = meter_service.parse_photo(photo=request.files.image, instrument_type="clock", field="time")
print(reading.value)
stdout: 7:04
